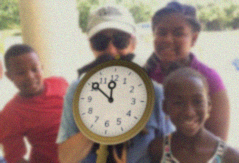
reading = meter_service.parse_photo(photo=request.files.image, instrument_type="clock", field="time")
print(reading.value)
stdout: 11:51
